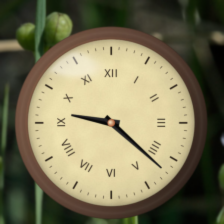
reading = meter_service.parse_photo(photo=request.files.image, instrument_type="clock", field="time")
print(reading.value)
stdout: 9:22
